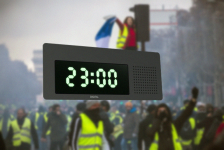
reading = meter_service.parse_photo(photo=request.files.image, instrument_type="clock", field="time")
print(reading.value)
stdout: 23:00
